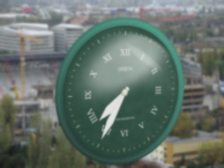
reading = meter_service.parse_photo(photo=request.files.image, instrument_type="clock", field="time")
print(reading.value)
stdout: 7:35
